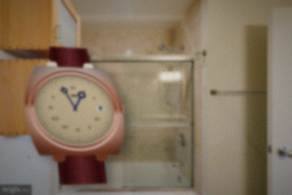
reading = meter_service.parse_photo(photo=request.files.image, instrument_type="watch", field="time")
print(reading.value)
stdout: 12:56
